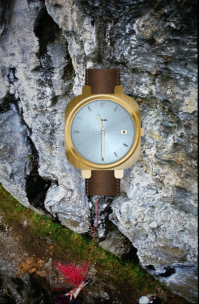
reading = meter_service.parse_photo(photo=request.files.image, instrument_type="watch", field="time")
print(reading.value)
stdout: 11:30
